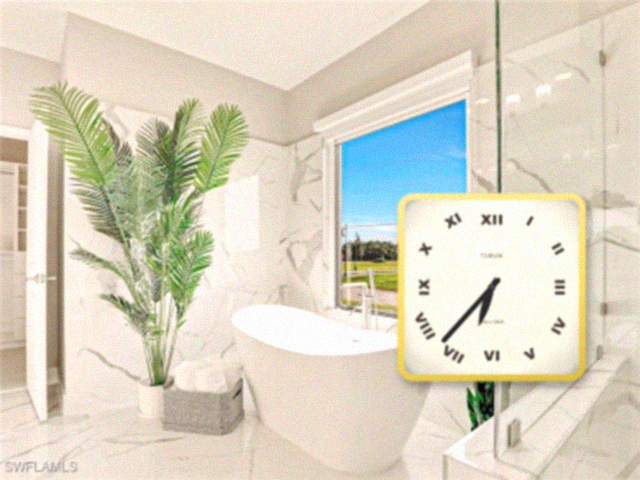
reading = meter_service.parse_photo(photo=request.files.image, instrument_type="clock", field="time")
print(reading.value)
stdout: 6:37
